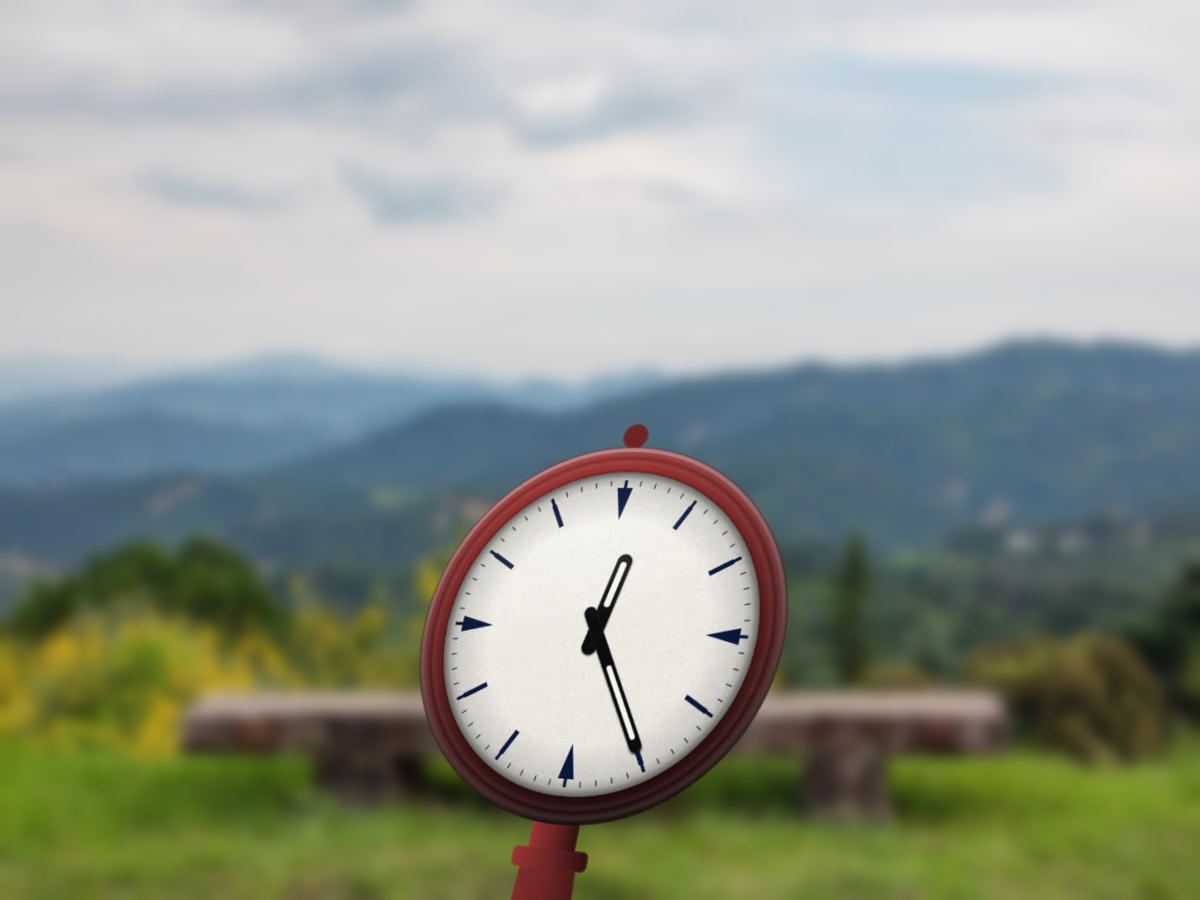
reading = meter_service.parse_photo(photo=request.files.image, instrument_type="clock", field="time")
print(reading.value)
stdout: 12:25
